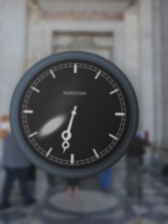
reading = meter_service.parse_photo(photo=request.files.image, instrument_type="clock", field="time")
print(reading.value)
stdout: 6:32
